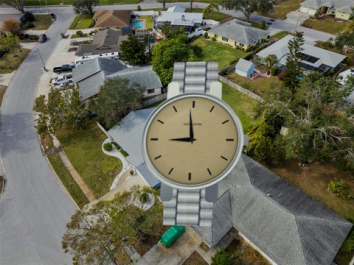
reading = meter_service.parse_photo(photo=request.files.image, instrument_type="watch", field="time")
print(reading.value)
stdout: 8:59
